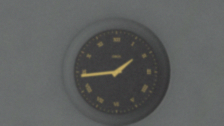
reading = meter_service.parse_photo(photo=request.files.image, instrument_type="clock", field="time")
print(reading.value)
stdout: 1:44
